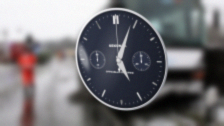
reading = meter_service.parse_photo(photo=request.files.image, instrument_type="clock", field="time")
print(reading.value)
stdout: 5:04
